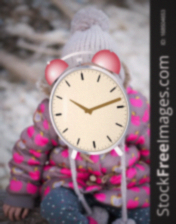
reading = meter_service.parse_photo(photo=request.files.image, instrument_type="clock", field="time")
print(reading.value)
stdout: 10:13
